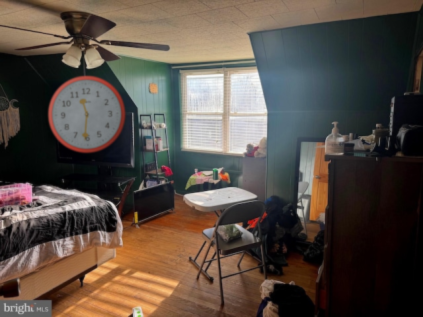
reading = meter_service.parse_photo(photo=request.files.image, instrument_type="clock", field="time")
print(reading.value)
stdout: 11:31
